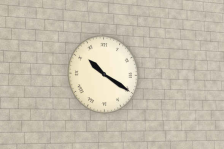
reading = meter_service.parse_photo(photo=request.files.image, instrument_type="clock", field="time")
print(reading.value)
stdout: 10:20
